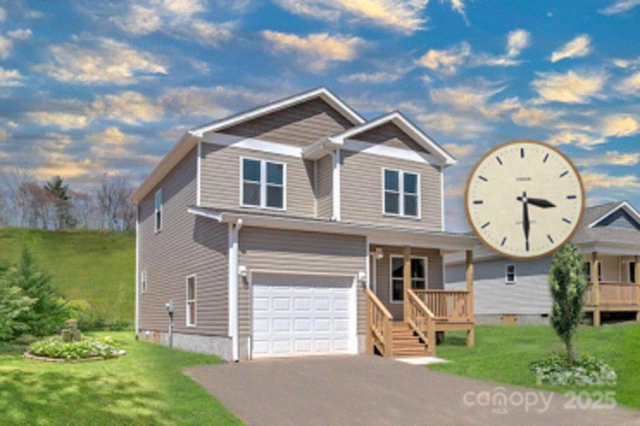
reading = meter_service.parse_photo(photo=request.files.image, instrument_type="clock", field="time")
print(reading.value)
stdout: 3:30
